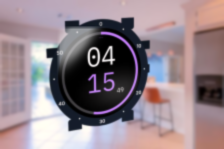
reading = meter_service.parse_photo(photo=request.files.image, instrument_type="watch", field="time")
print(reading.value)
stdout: 4:15
